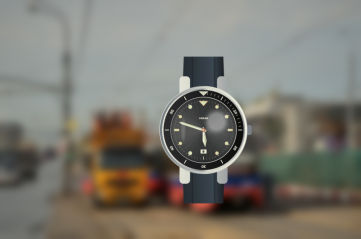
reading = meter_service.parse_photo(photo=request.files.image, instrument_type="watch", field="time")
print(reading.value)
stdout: 5:48
